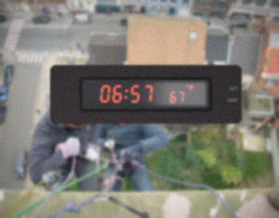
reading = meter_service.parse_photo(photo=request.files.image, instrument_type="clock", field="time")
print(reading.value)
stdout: 6:57
